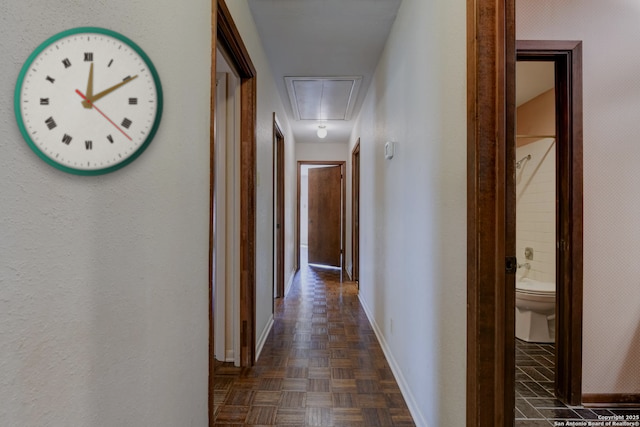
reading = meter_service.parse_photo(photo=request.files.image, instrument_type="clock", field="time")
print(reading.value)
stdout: 12:10:22
